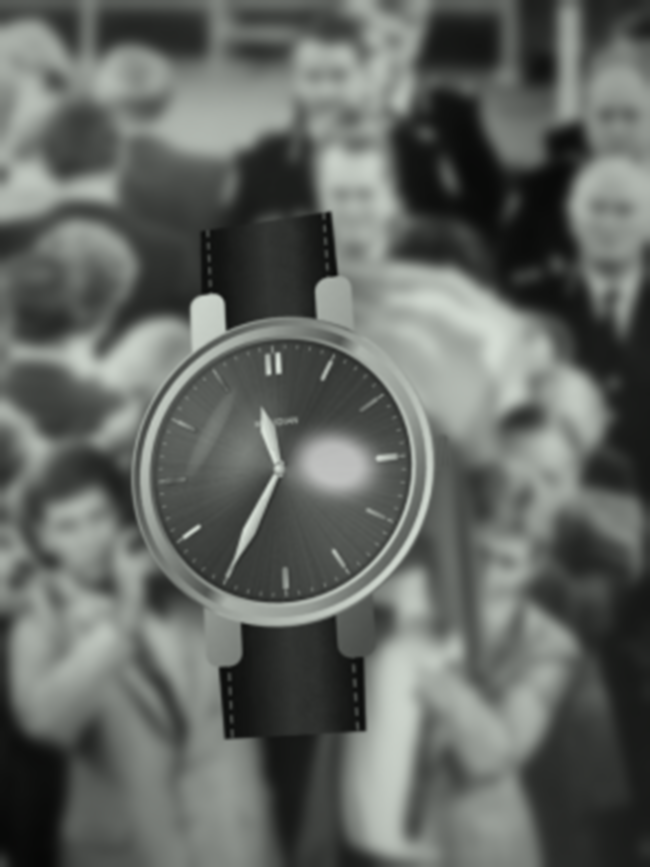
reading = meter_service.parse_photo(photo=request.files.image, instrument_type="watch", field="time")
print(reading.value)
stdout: 11:35
